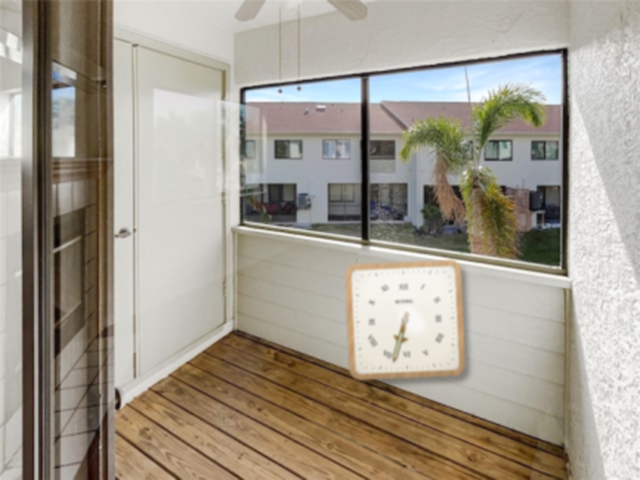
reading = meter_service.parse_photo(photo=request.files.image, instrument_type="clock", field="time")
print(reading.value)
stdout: 6:33
